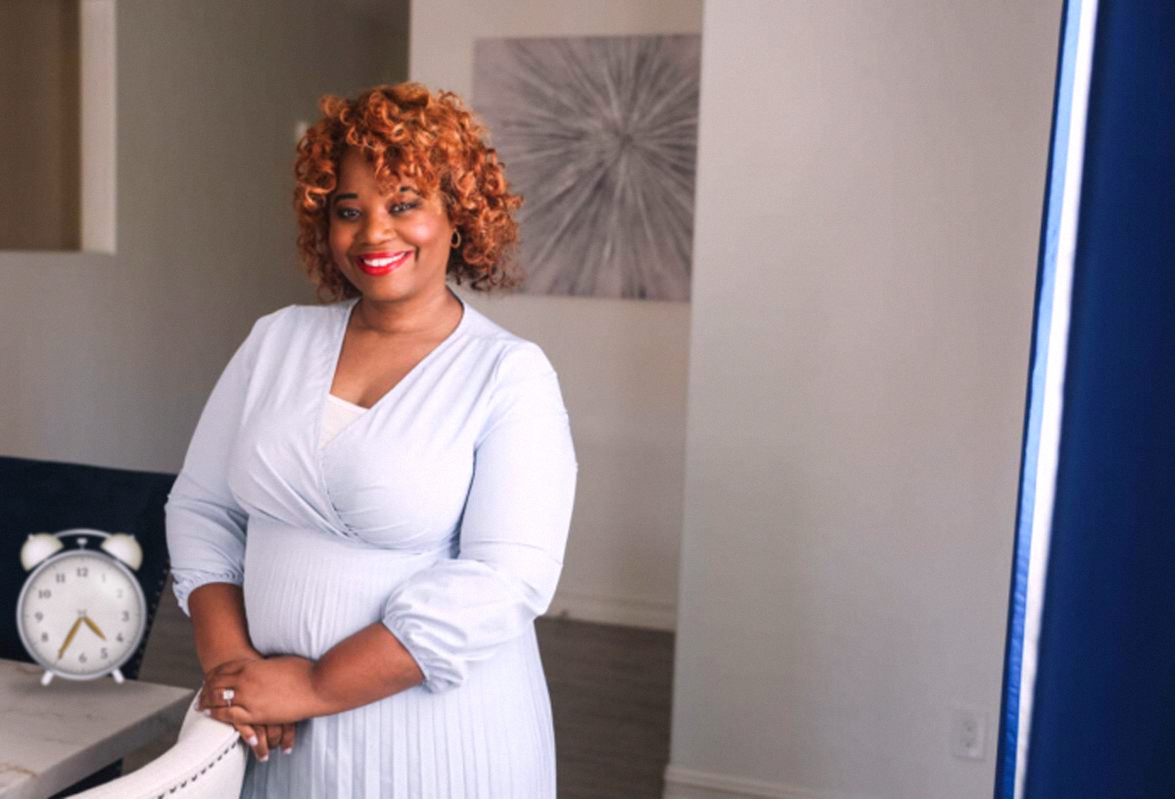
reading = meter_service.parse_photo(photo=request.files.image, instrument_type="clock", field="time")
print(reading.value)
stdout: 4:35
